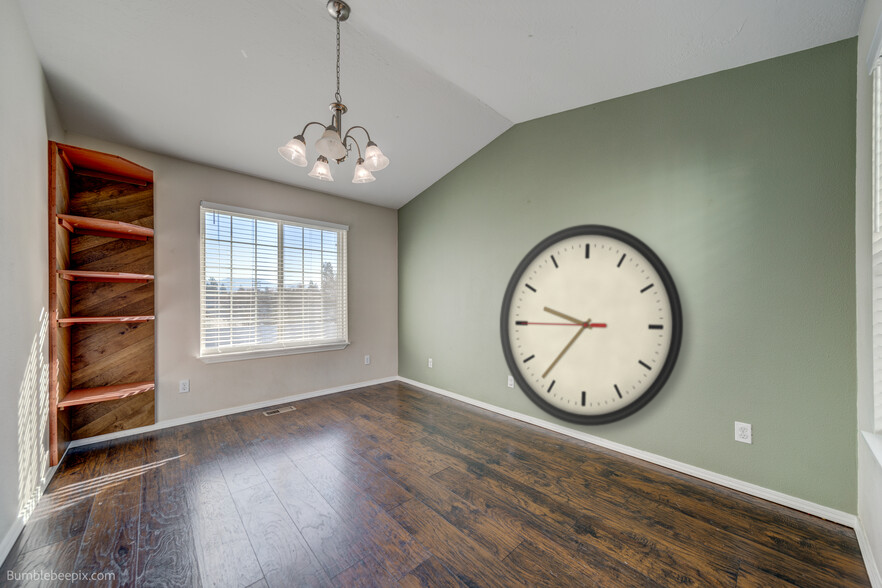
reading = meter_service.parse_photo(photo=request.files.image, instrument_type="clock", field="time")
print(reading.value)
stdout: 9:36:45
